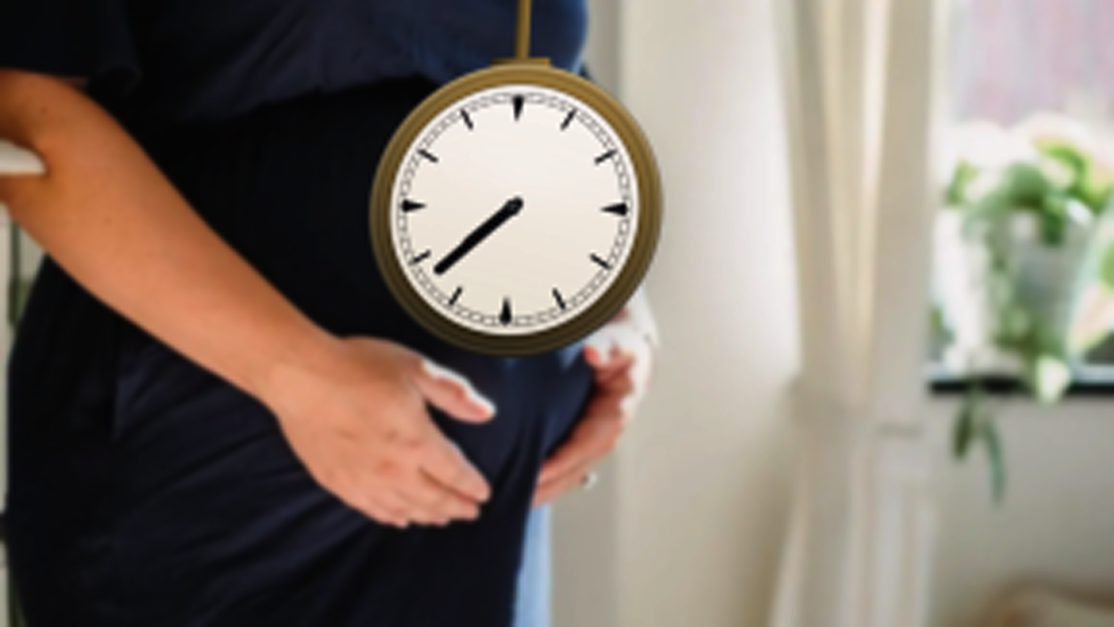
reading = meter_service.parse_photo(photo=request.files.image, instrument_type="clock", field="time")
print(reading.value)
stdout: 7:38
